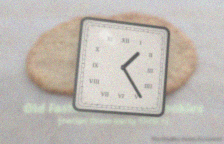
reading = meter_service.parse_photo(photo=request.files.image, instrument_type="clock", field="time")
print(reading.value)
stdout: 1:24
